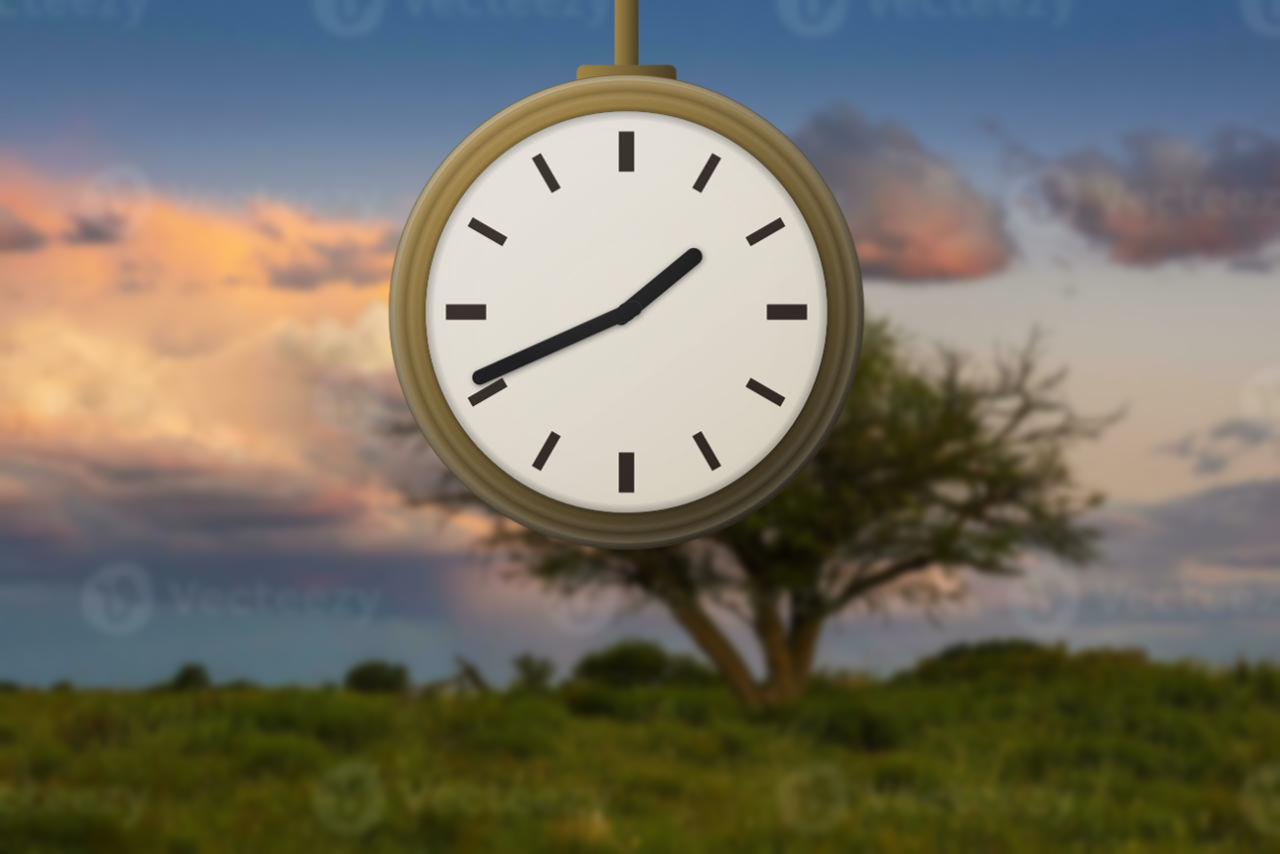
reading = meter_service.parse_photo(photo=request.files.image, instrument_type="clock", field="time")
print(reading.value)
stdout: 1:41
